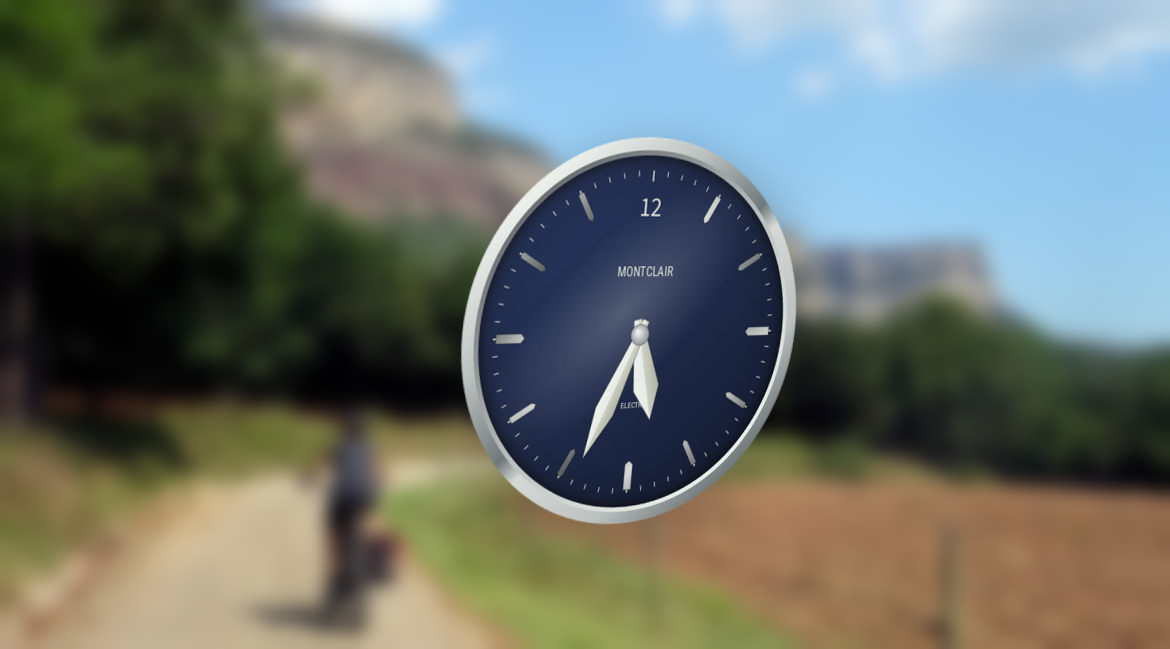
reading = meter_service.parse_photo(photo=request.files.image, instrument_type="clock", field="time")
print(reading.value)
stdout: 5:34
